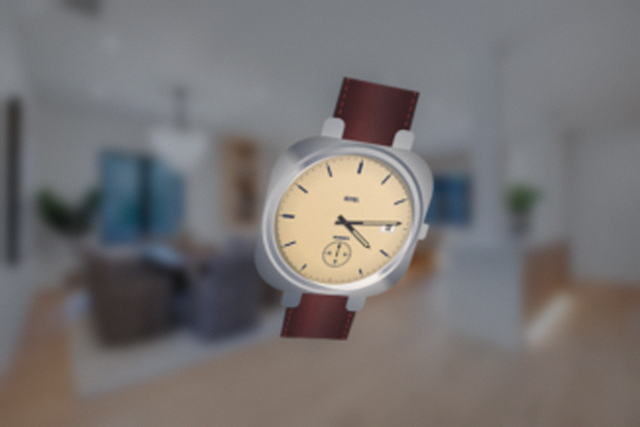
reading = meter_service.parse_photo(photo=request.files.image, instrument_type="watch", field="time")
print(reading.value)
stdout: 4:14
